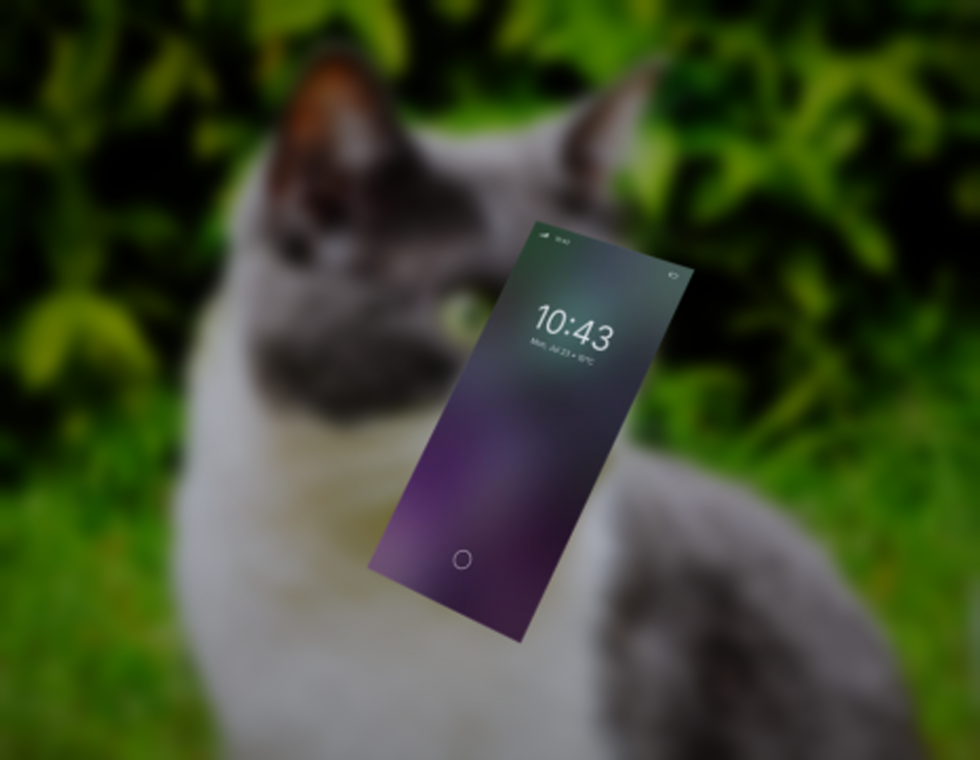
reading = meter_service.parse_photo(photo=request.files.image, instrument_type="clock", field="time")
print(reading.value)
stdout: 10:43
